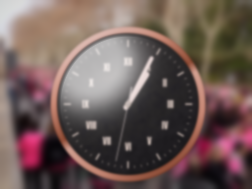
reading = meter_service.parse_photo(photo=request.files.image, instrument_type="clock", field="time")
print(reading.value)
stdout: 1:04:32
